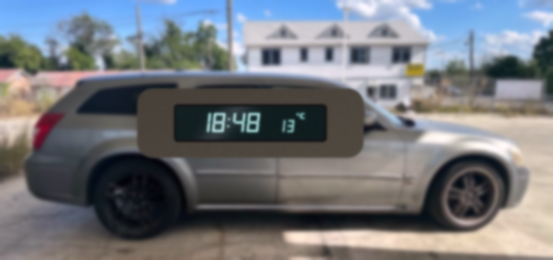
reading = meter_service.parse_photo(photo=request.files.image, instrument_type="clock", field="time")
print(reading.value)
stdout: 18:48
